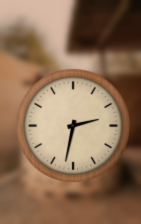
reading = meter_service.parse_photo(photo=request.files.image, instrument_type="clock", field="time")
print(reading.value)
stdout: 2:32
